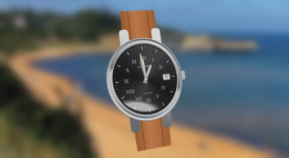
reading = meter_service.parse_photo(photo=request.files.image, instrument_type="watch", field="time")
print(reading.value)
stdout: 12:59
